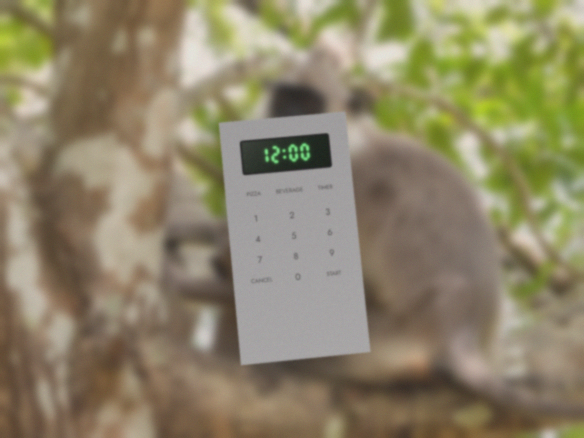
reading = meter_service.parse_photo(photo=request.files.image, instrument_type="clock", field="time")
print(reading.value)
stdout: 12:00
